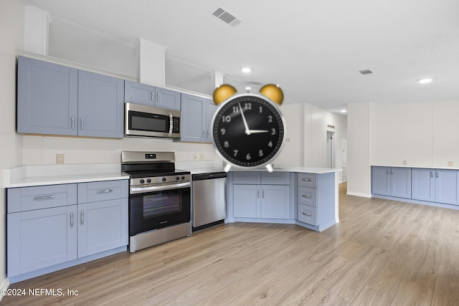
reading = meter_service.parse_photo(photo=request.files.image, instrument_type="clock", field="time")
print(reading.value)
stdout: 2:57
